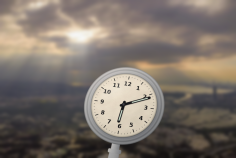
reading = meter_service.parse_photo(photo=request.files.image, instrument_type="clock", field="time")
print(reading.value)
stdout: 6:11
